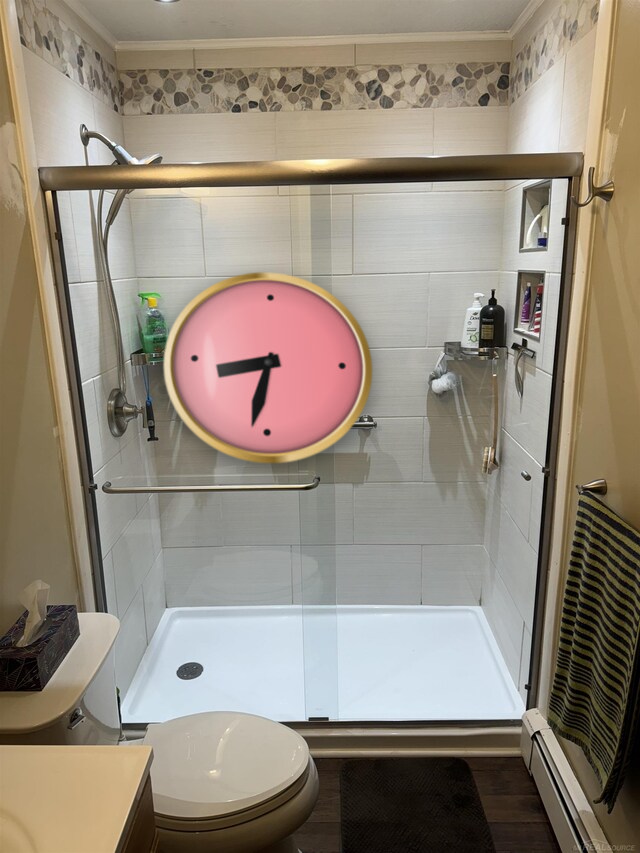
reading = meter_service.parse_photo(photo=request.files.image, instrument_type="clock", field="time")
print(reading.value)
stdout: 8:32
